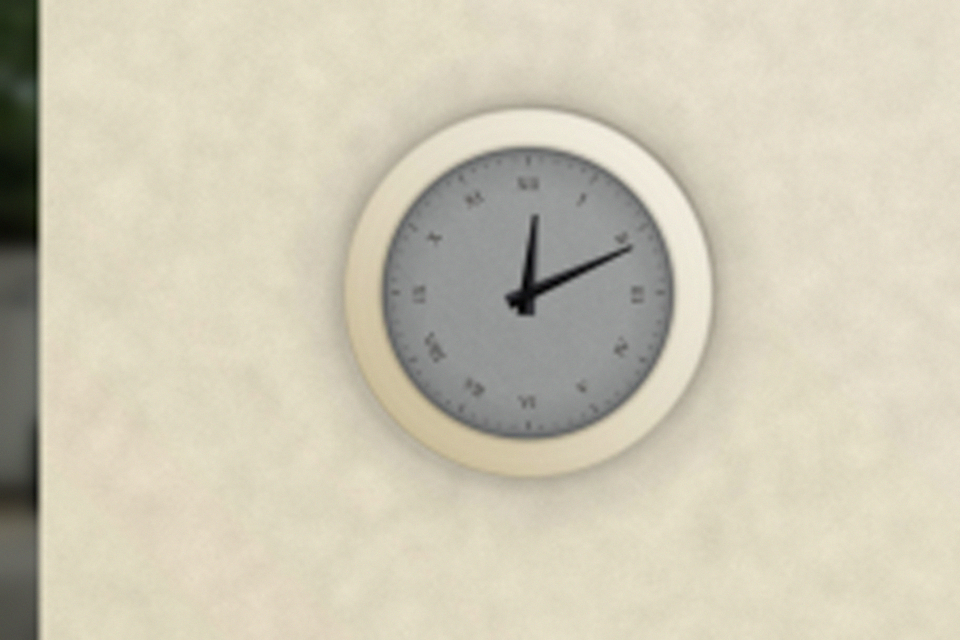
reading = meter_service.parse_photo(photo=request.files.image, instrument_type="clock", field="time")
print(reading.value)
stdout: 12:11
